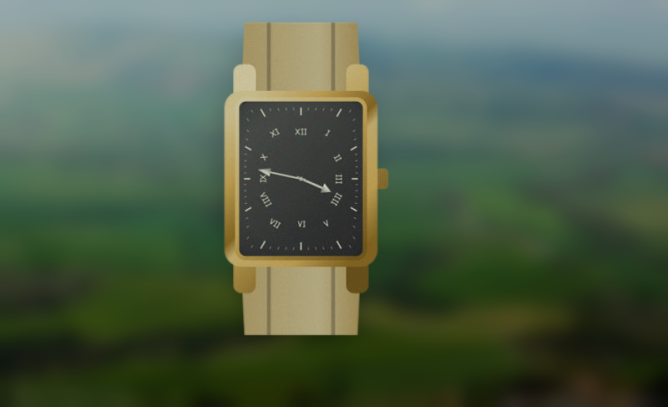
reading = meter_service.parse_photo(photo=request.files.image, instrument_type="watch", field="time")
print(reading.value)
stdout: 3:47
